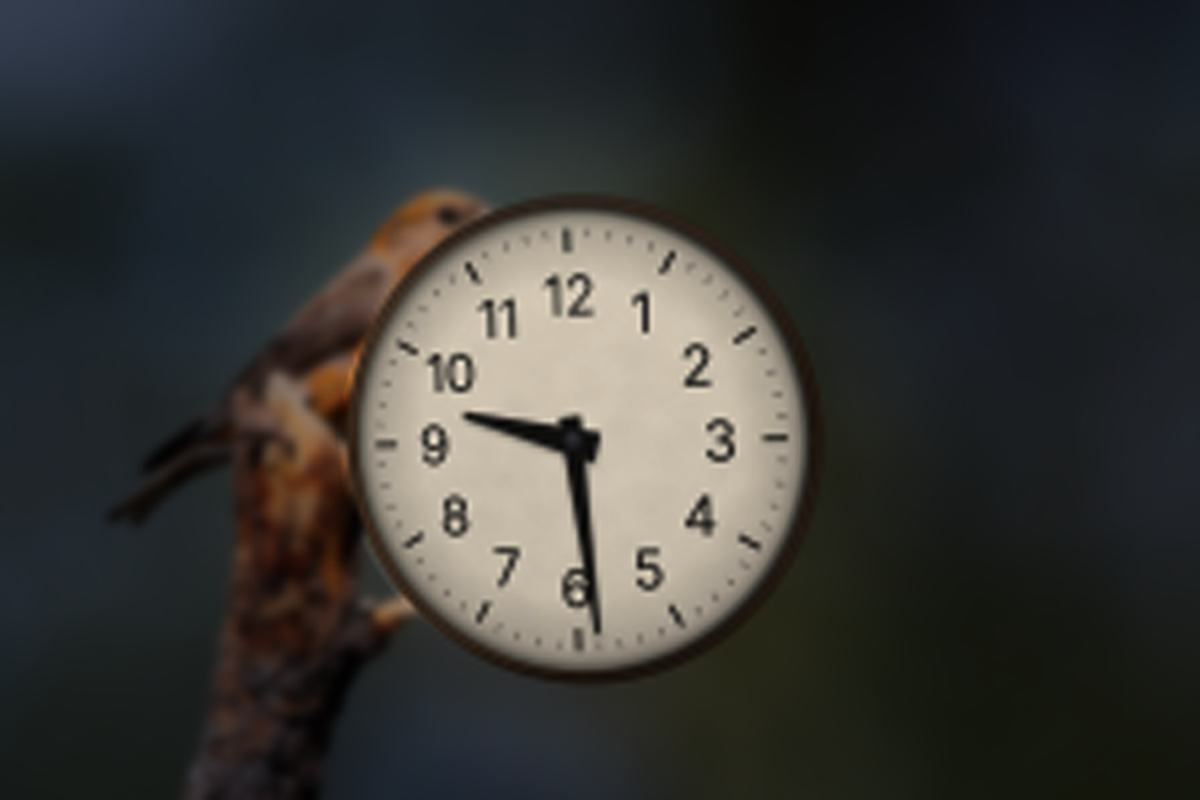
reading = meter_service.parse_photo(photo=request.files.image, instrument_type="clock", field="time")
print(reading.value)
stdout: 9:29
